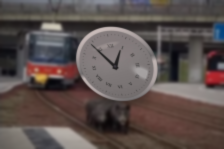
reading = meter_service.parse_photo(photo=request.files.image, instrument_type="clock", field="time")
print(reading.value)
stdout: 12:54
